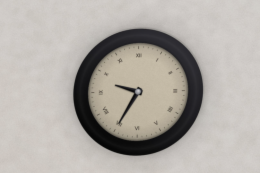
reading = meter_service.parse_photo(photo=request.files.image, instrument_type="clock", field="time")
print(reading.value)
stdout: 9:35
